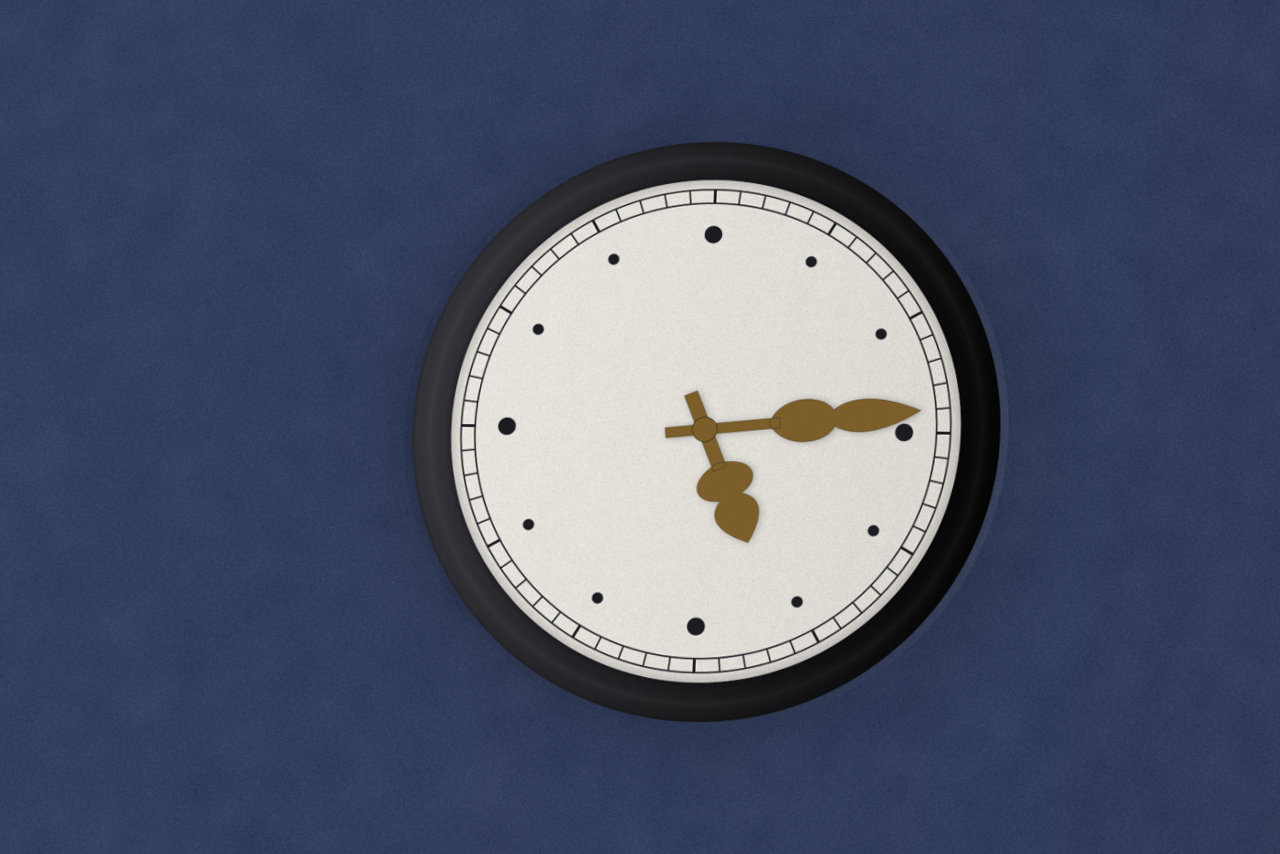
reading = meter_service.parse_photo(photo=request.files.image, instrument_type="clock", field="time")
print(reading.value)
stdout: 5:14
